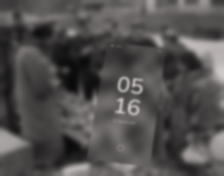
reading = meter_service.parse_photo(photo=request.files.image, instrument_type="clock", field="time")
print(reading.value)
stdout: 5:16
